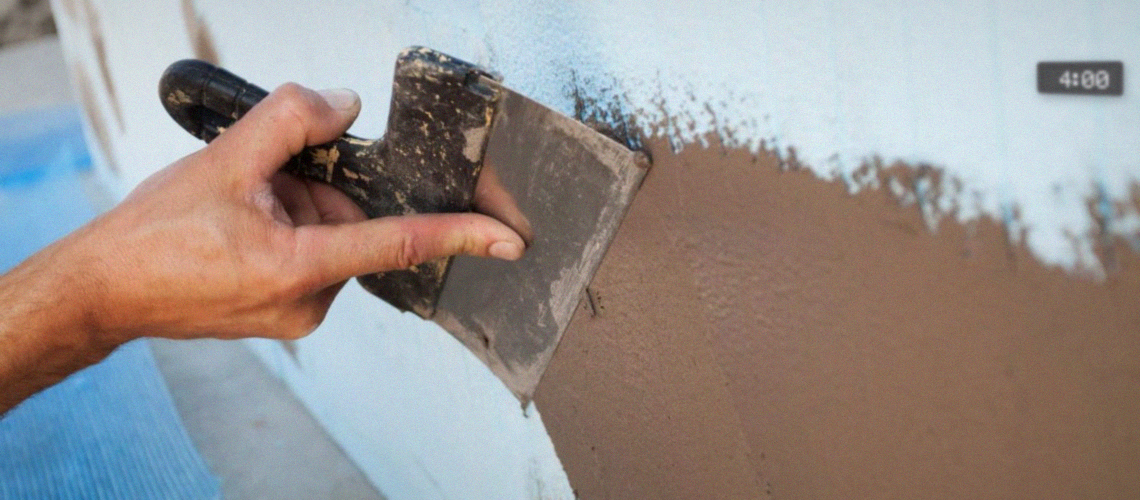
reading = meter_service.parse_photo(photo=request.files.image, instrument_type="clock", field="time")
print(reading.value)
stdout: 4:00
